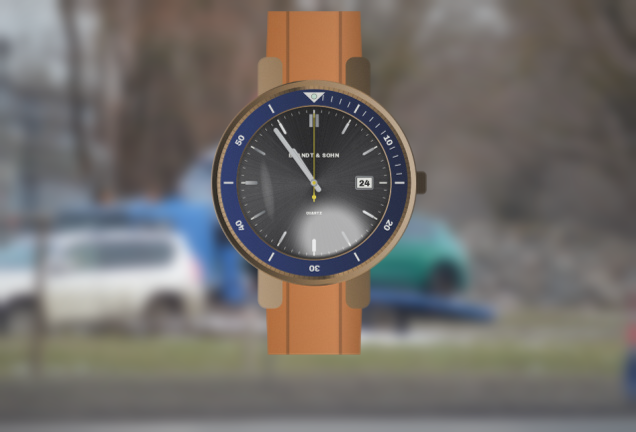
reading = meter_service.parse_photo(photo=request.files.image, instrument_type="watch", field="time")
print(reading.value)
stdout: 10:54:00
